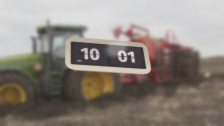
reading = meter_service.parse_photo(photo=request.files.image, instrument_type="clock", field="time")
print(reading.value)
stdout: 10:01
